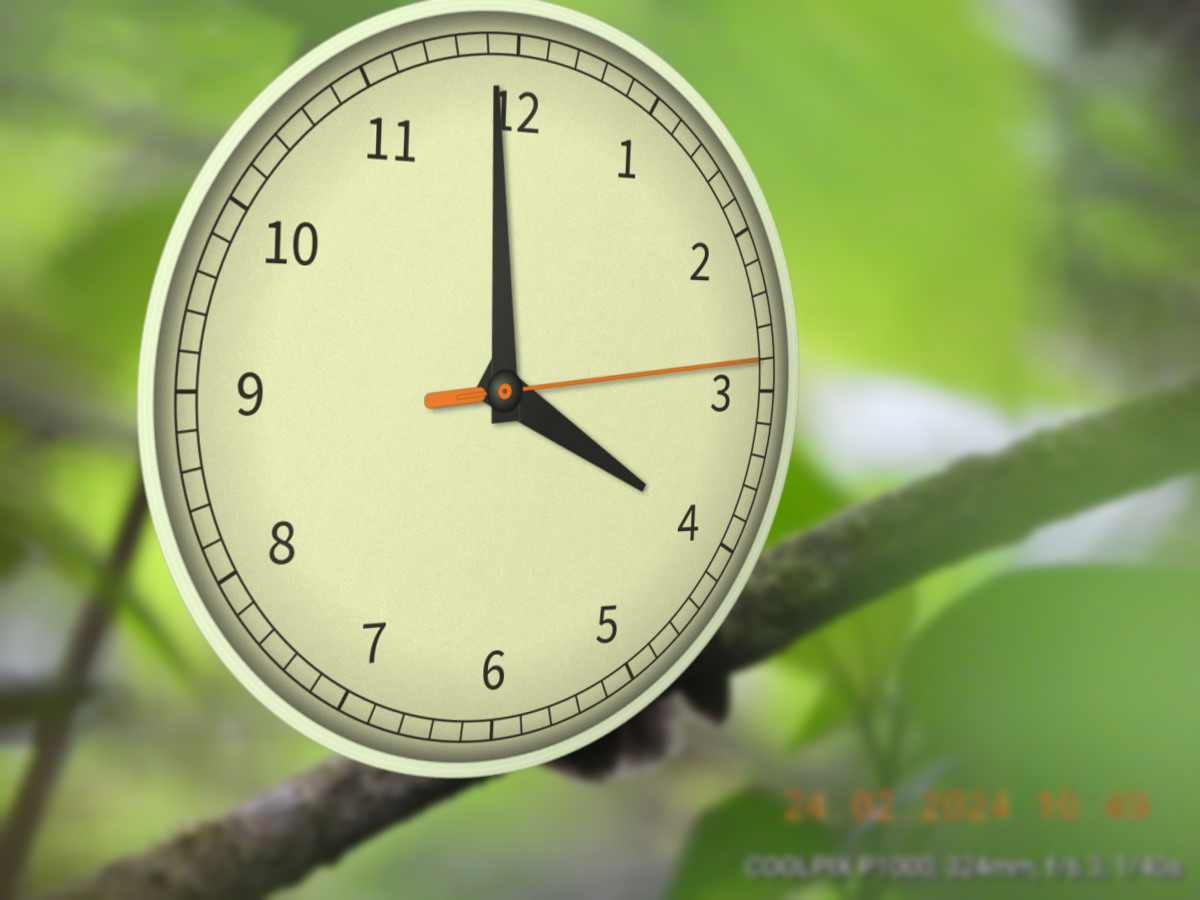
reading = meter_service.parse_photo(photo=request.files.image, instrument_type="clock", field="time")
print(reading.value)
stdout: 3:59:14
